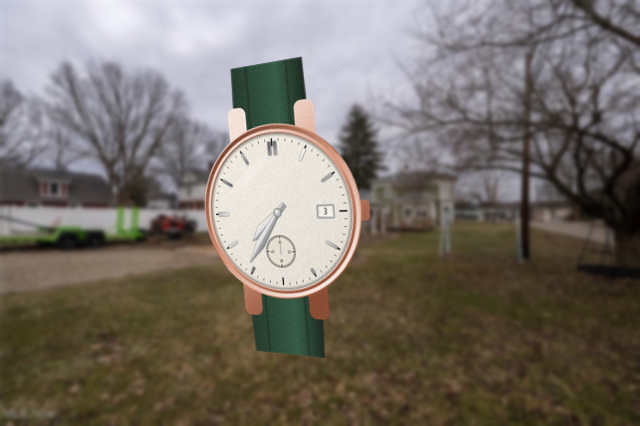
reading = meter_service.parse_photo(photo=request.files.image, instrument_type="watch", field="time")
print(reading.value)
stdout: 7:36
